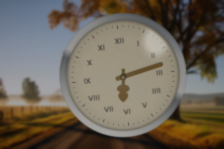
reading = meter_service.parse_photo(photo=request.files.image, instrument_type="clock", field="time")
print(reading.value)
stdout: 6:13
